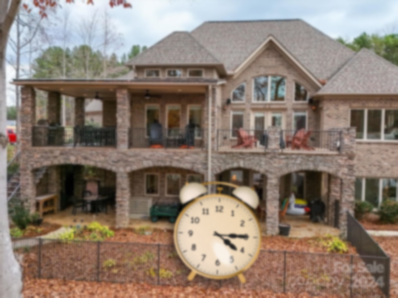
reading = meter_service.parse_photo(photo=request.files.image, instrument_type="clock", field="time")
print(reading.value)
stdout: 4:15
